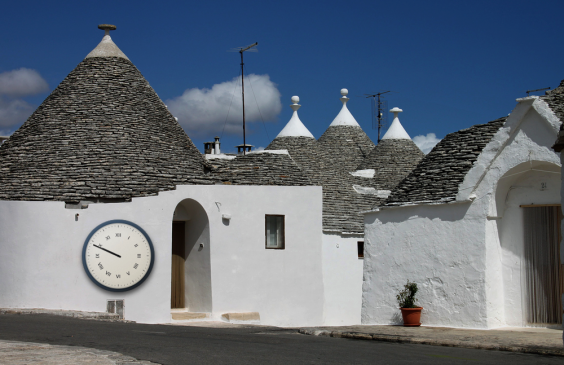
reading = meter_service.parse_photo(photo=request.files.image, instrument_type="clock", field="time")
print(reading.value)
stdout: 9:49
